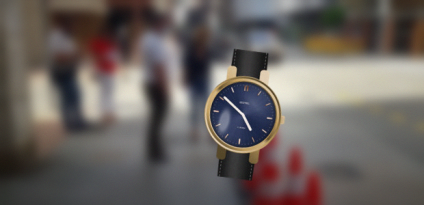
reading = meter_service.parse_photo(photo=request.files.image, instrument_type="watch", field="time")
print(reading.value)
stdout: 4:51
